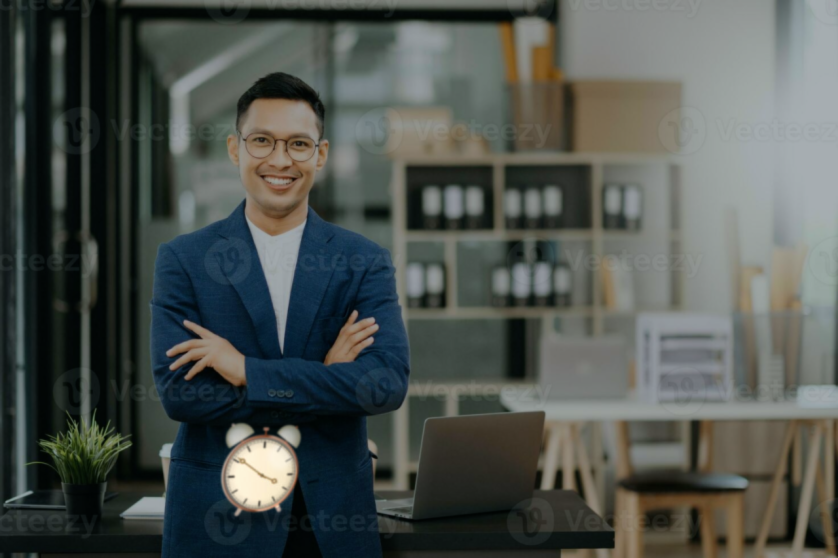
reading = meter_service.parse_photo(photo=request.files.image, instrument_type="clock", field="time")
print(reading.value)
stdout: 3:51
